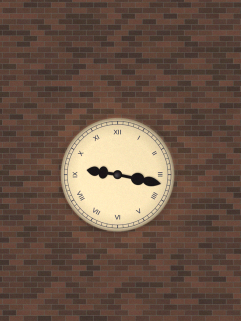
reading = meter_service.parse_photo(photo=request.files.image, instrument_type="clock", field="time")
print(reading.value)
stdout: 9:17
